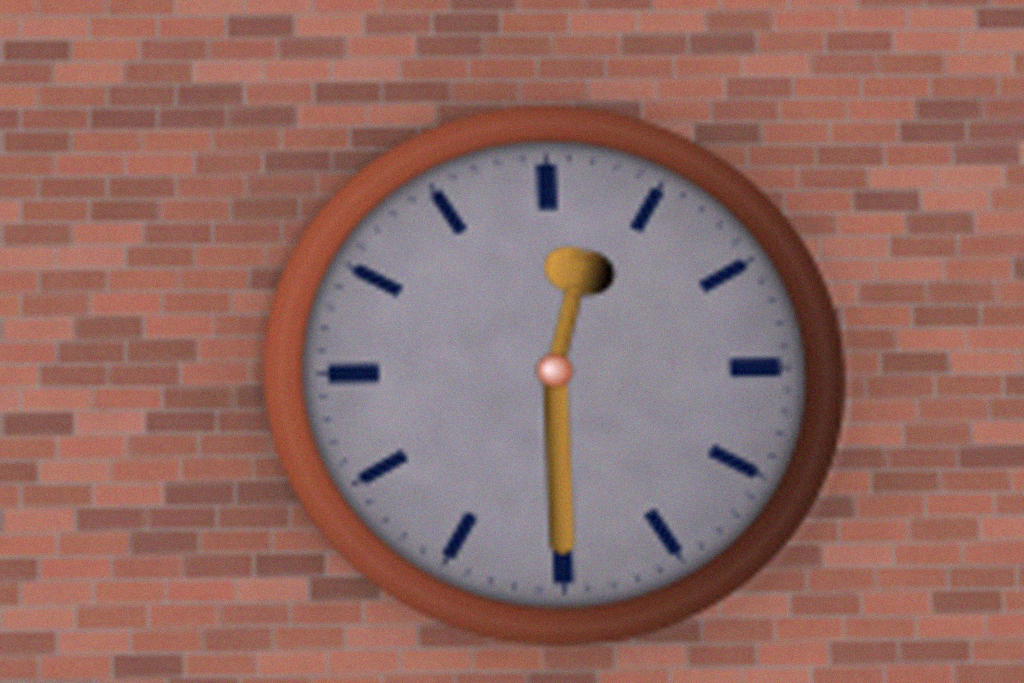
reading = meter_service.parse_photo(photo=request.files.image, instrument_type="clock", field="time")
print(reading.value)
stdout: 12:30
